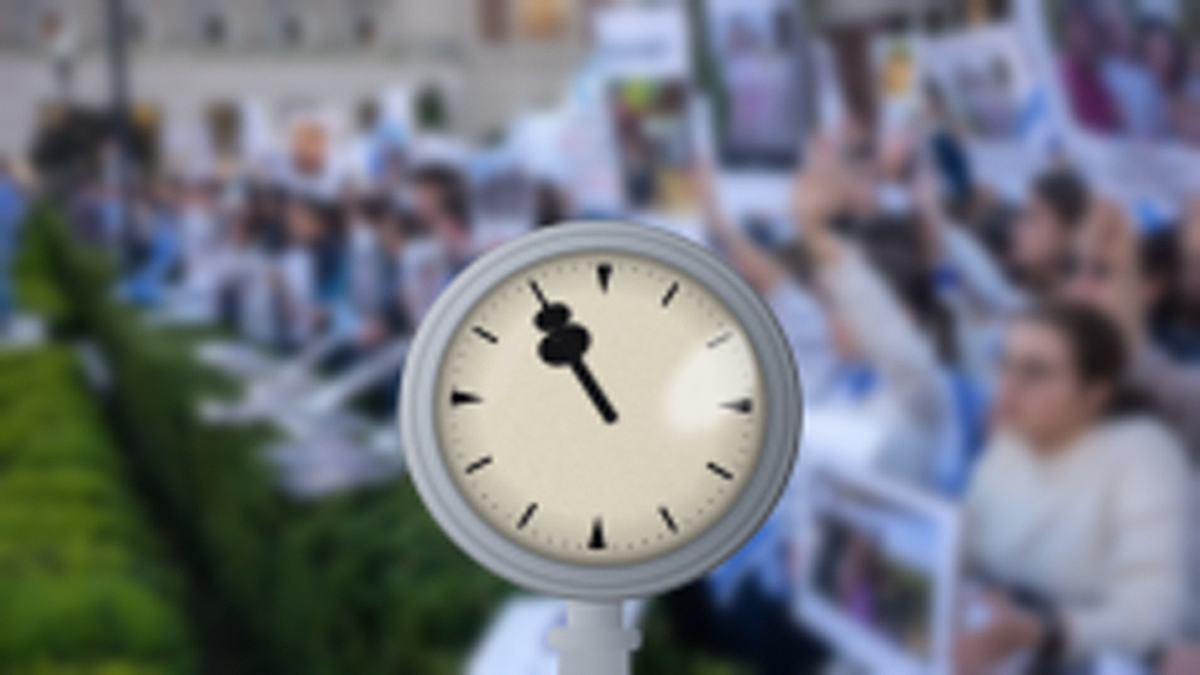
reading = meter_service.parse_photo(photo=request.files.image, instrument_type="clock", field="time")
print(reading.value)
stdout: 10:55
